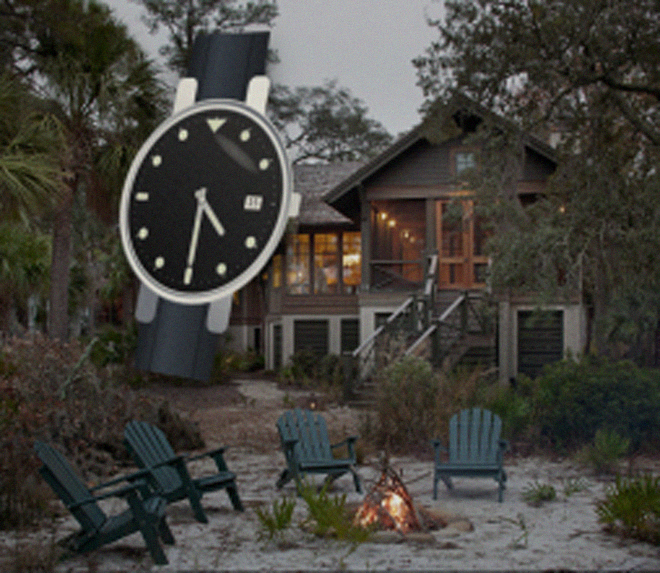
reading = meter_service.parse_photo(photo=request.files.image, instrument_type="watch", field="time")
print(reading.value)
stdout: 4:30
